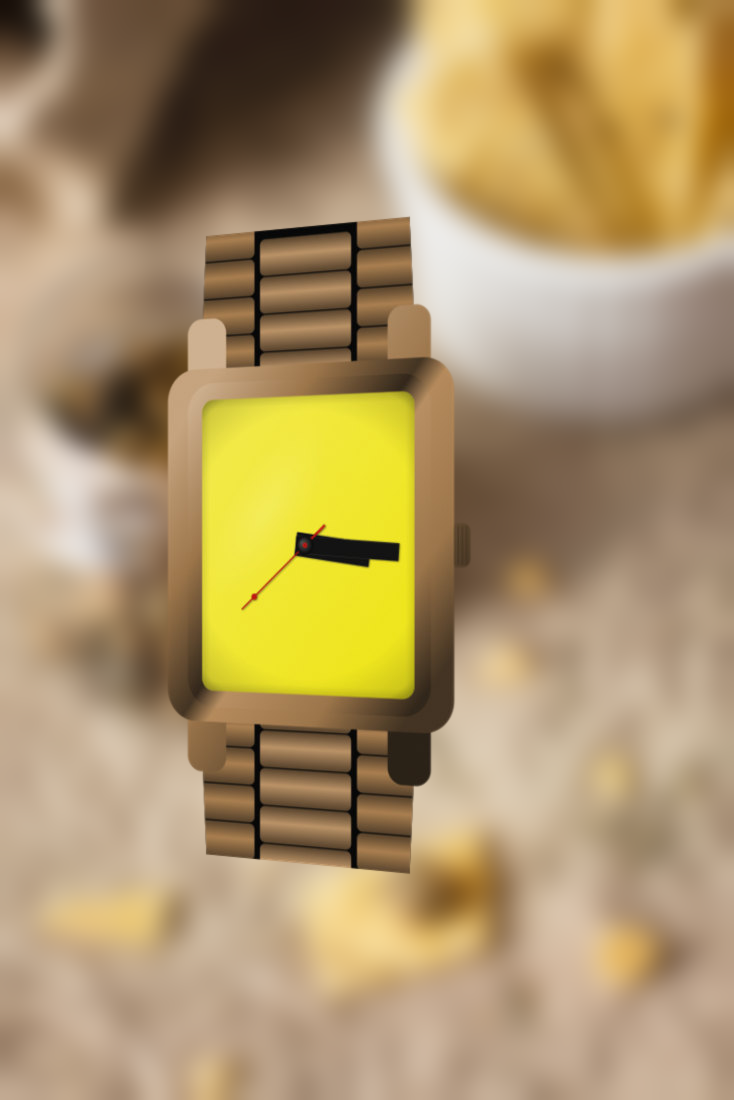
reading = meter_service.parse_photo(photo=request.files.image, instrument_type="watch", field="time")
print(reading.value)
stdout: 3:15:38
